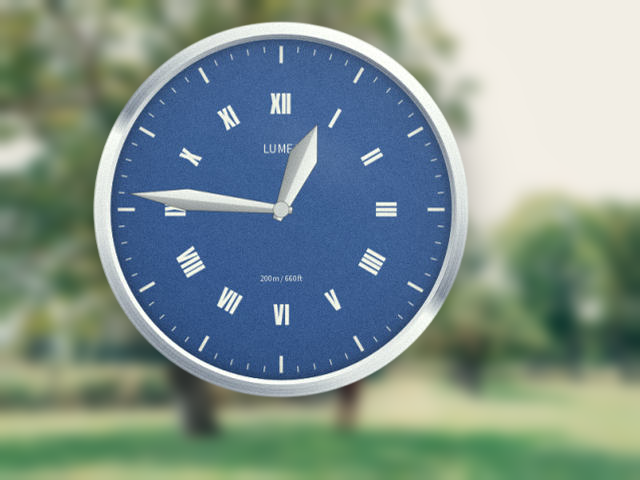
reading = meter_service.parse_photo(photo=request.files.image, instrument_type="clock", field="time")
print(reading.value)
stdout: 12:46
